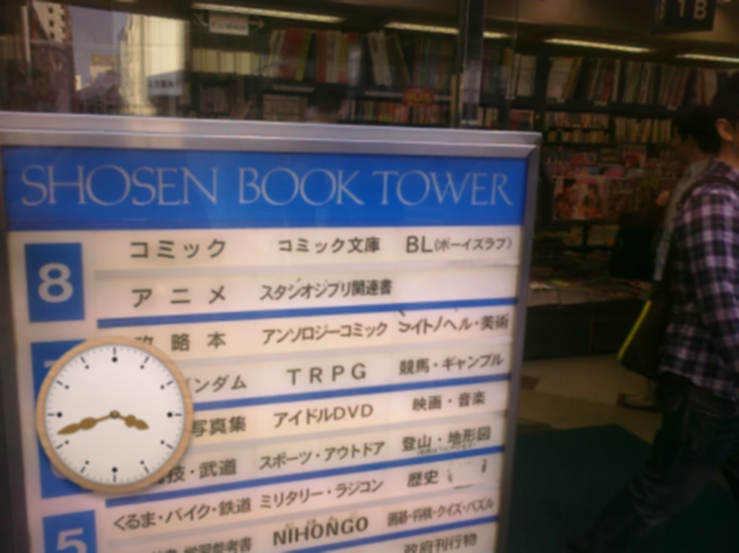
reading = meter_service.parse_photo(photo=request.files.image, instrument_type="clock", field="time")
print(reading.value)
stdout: 3:42
